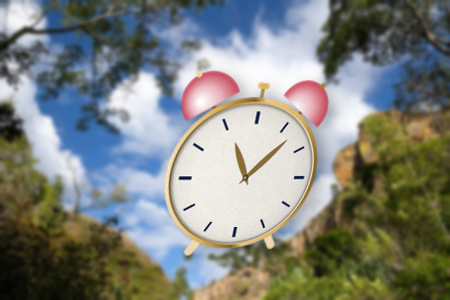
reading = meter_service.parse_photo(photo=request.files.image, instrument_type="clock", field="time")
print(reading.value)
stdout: 11:07
